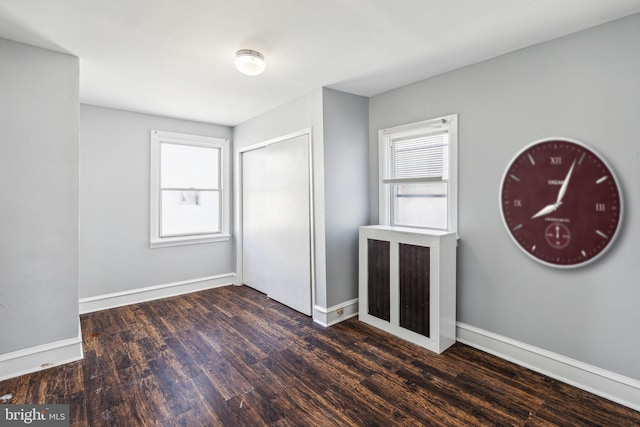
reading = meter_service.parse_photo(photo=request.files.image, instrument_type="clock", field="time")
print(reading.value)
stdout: 8:04
